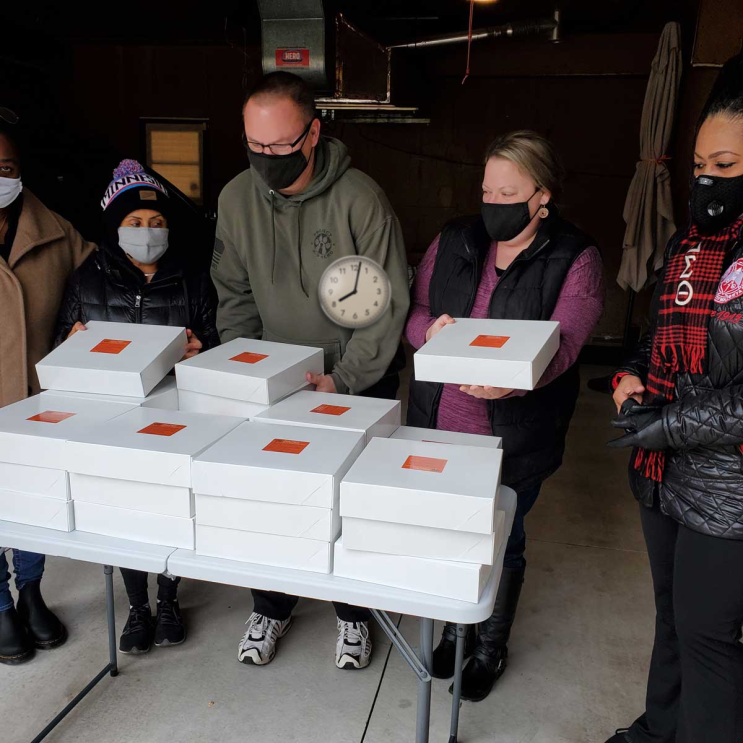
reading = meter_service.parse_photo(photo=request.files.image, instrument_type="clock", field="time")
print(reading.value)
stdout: 8:02
